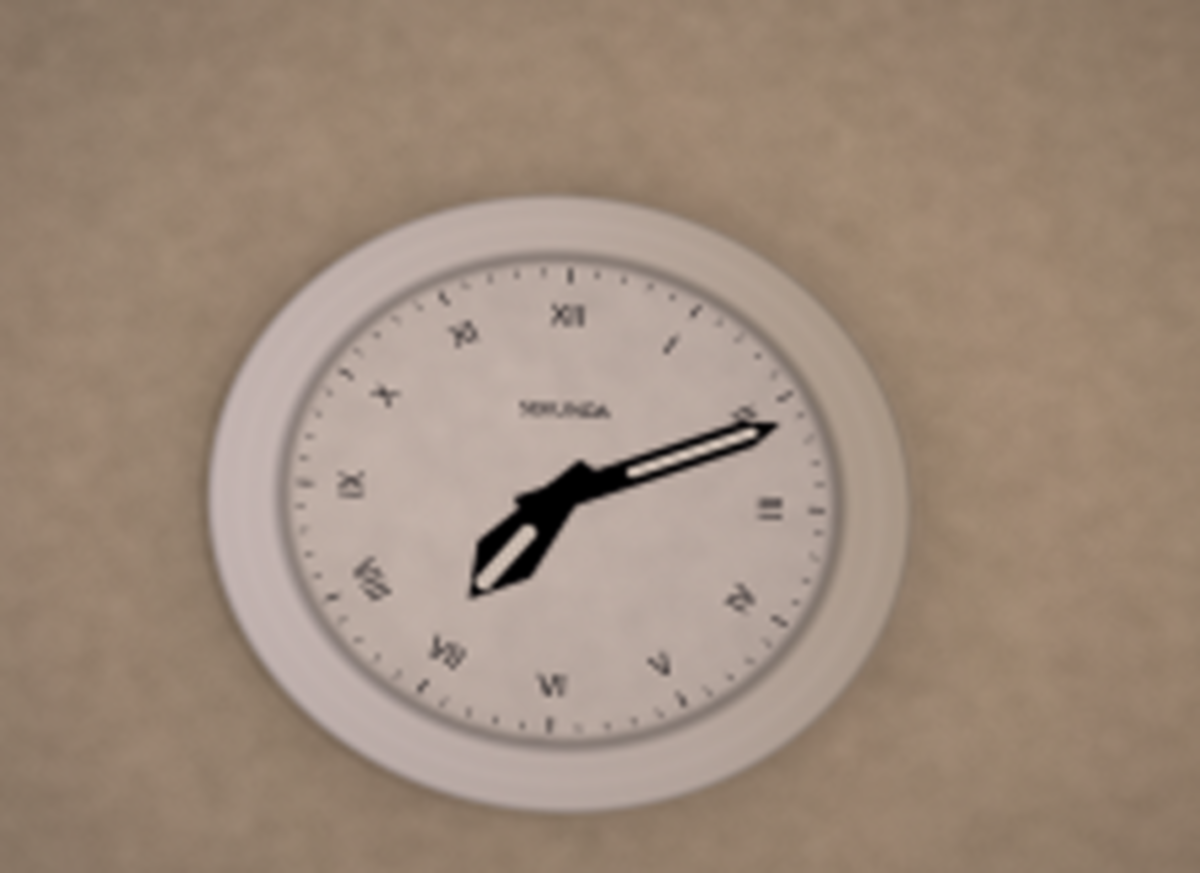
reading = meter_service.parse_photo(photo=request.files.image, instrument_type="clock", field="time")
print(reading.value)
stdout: 7:11
